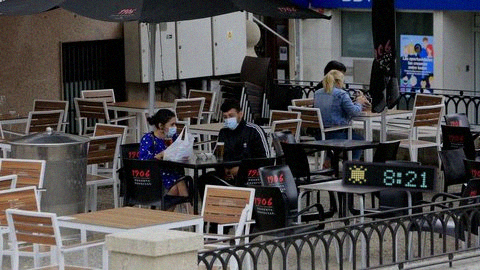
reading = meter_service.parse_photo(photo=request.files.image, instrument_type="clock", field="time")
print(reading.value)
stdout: 8:21
